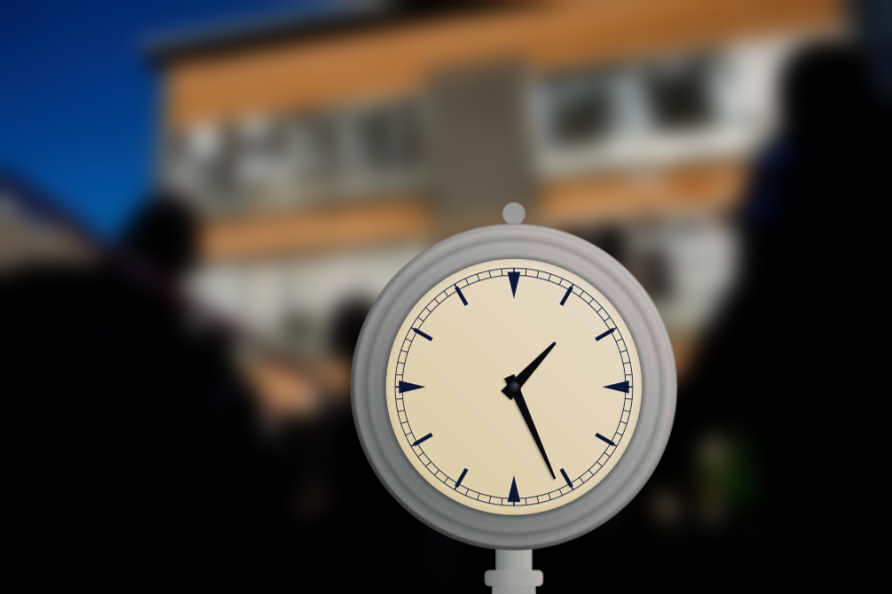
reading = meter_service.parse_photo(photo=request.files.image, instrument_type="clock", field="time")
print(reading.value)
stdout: 1:26
